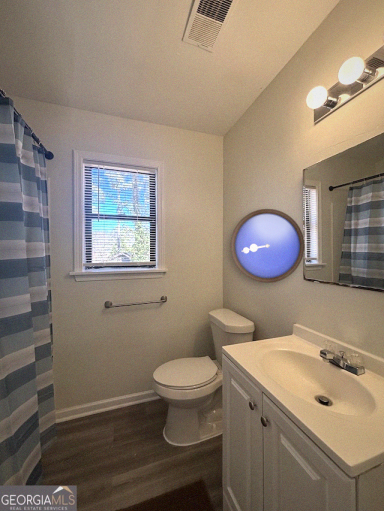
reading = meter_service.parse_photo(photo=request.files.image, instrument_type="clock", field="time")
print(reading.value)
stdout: 8:43
